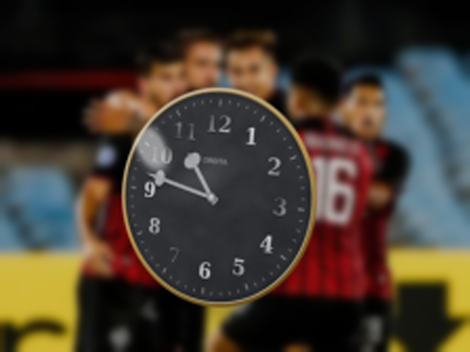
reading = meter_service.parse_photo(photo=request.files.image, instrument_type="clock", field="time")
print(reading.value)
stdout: 10:47
